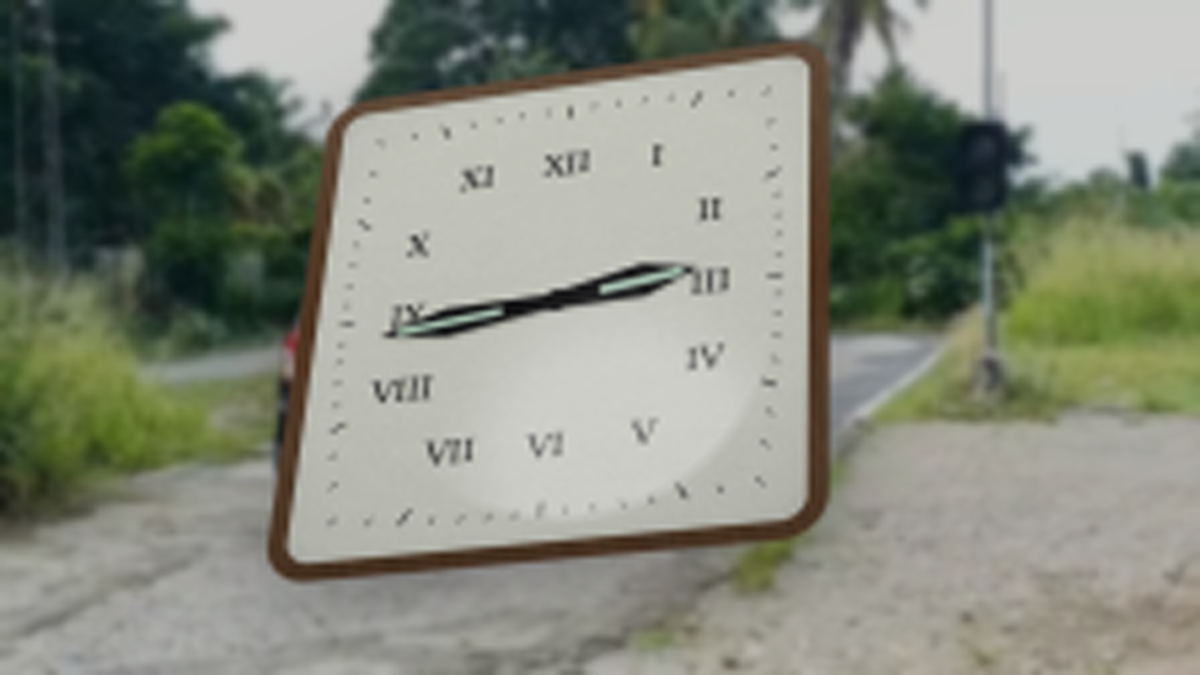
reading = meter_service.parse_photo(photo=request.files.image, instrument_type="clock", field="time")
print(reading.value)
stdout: 2:44
